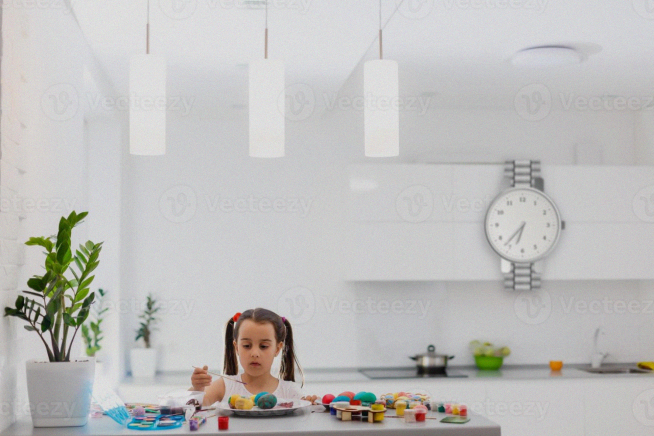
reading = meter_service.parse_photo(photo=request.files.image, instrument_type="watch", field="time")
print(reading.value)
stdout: 6:37
